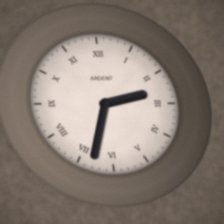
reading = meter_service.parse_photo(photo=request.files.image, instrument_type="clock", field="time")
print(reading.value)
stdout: 2:33
